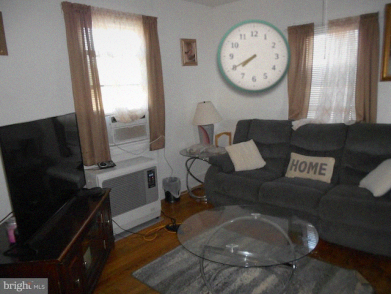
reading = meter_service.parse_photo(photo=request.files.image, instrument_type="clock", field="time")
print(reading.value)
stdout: 7:40
